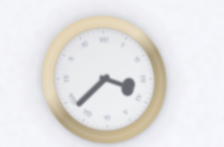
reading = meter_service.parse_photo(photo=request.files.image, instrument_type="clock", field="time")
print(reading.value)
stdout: 3:38
